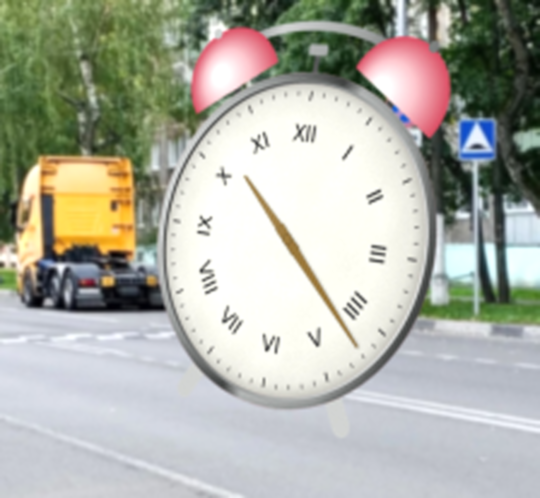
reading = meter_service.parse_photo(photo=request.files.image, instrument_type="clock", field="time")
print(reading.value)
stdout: 10:22
